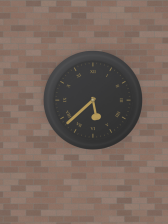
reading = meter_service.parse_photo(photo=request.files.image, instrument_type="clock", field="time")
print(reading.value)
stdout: 5:38
